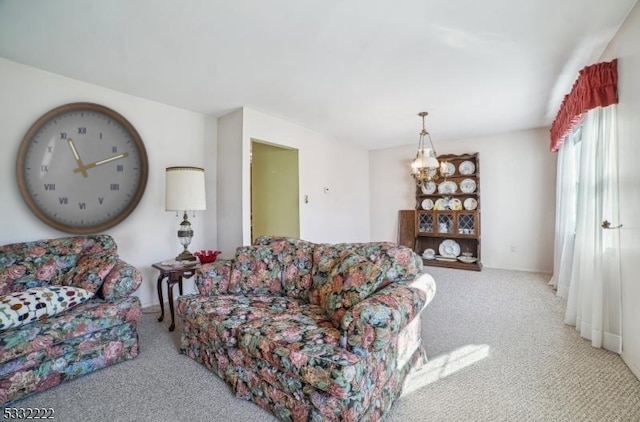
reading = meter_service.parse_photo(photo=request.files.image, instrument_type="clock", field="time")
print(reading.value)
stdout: 11:12
